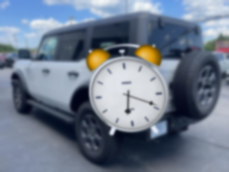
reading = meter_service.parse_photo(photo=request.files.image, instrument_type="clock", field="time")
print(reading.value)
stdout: 6:19
